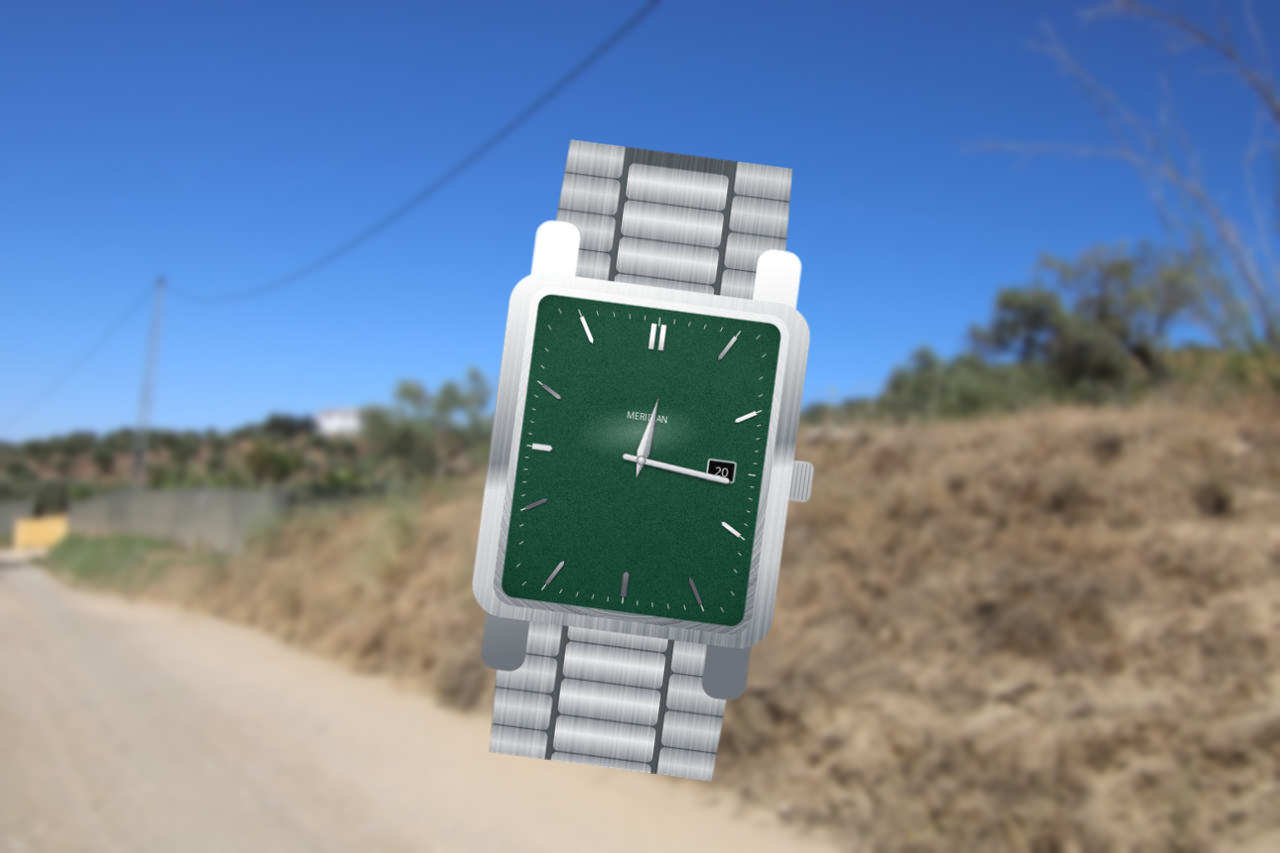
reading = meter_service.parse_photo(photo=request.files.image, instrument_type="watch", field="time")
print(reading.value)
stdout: 12:16
